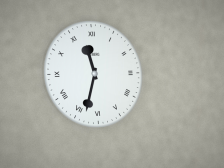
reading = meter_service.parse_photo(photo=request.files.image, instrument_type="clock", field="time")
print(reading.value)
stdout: 11:33
